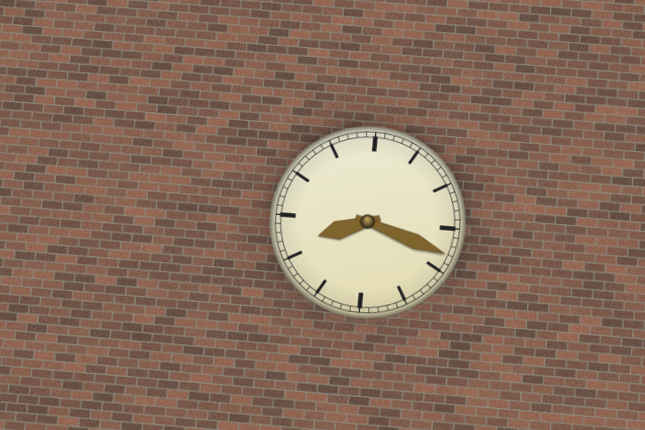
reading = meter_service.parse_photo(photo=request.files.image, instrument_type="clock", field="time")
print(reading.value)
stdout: 8:18
